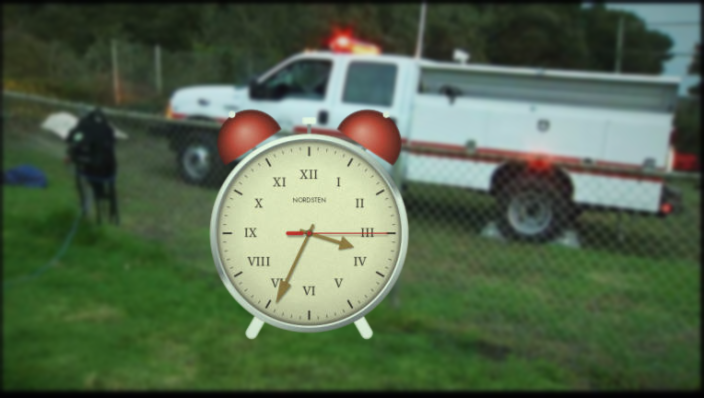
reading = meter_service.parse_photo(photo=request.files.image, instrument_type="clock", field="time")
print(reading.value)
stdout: 3:34:15
